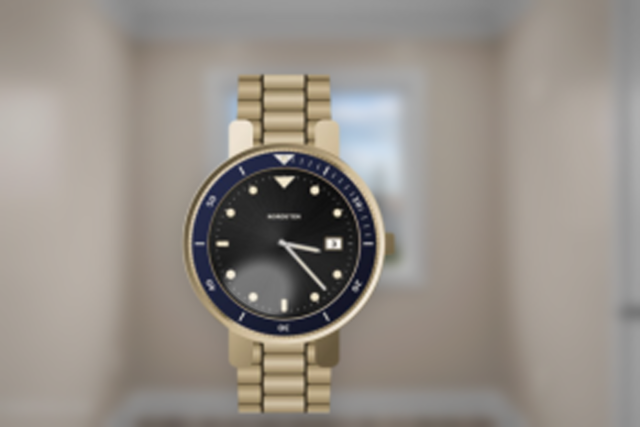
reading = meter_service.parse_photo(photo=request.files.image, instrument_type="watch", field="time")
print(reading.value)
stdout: 3:23
